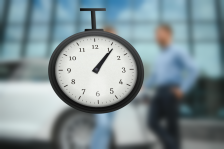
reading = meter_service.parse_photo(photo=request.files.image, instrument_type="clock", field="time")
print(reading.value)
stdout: 1:06
